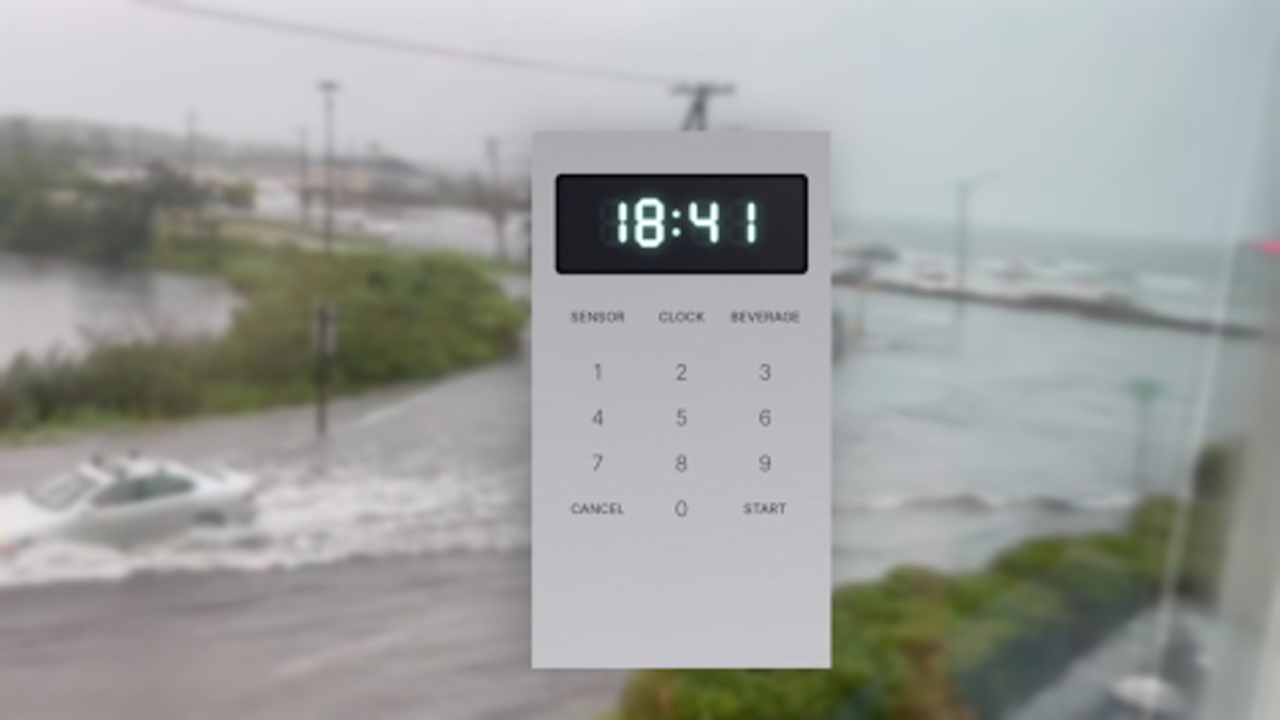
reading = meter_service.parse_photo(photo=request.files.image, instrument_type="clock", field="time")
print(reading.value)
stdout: 18:41
